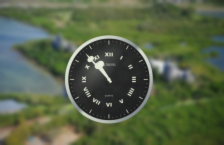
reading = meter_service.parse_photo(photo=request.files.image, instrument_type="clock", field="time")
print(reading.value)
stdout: 10:53
